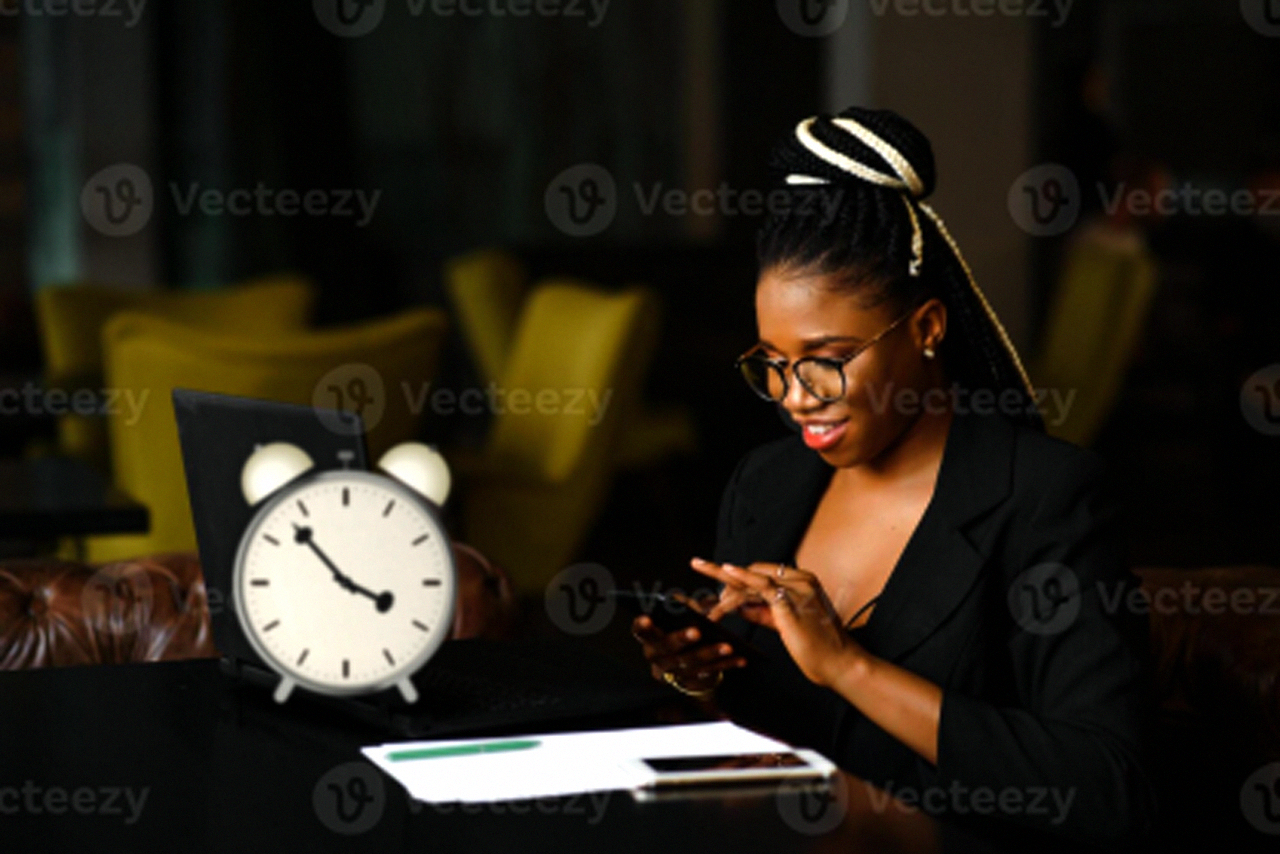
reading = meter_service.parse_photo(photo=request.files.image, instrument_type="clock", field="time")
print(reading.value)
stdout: 3:53
